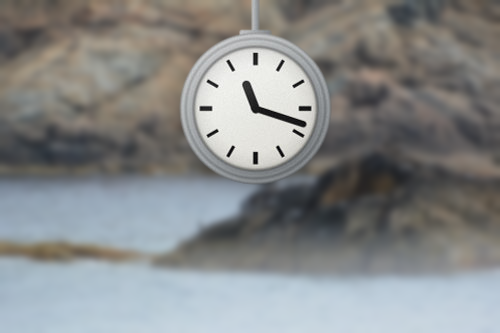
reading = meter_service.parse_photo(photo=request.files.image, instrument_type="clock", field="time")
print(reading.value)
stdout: 11:18
